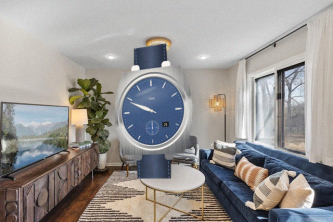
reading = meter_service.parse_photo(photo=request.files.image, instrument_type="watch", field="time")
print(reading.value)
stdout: 9:49
